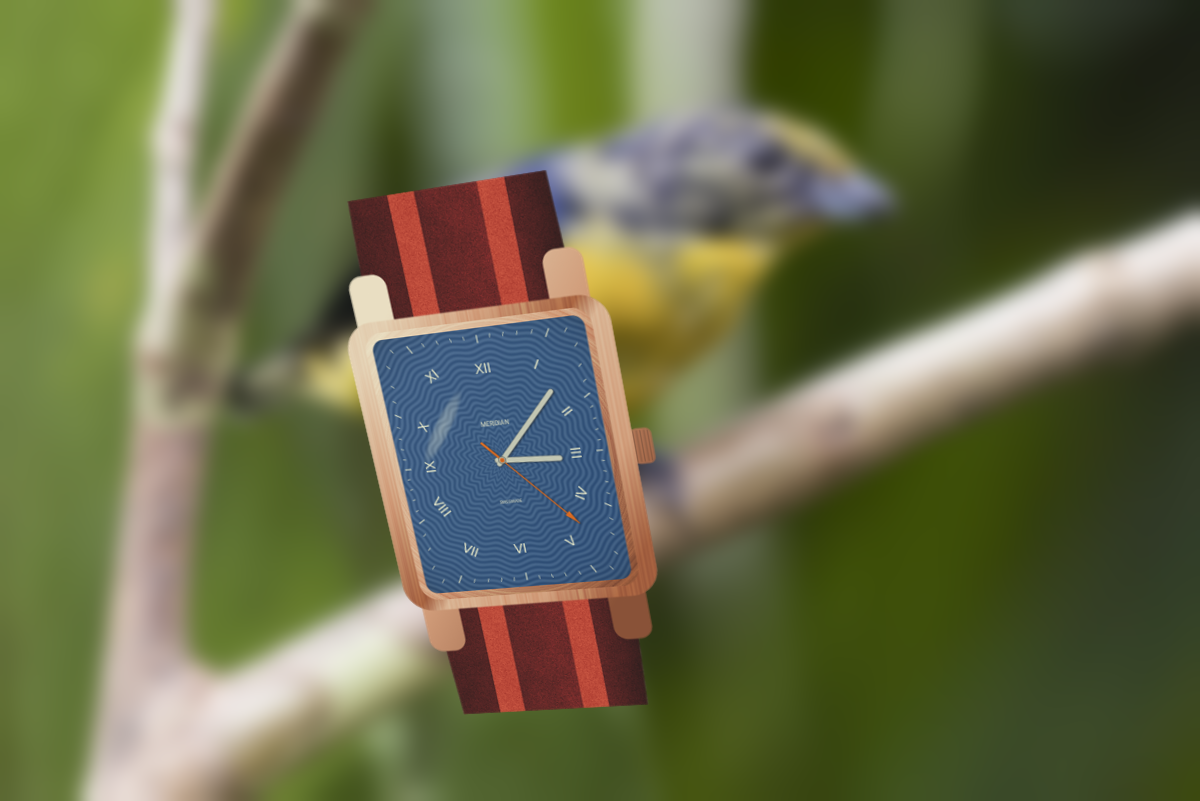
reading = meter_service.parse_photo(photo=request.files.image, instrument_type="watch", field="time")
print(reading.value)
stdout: 3:07:23
